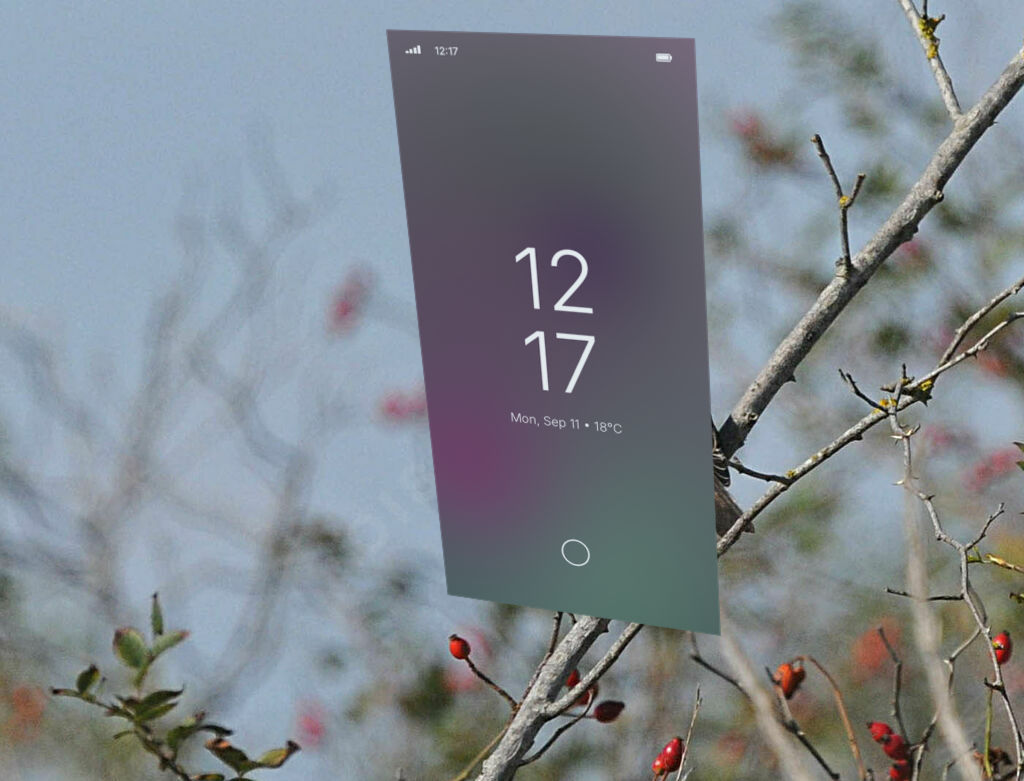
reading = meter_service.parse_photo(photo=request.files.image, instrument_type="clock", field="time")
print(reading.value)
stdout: 12:17
